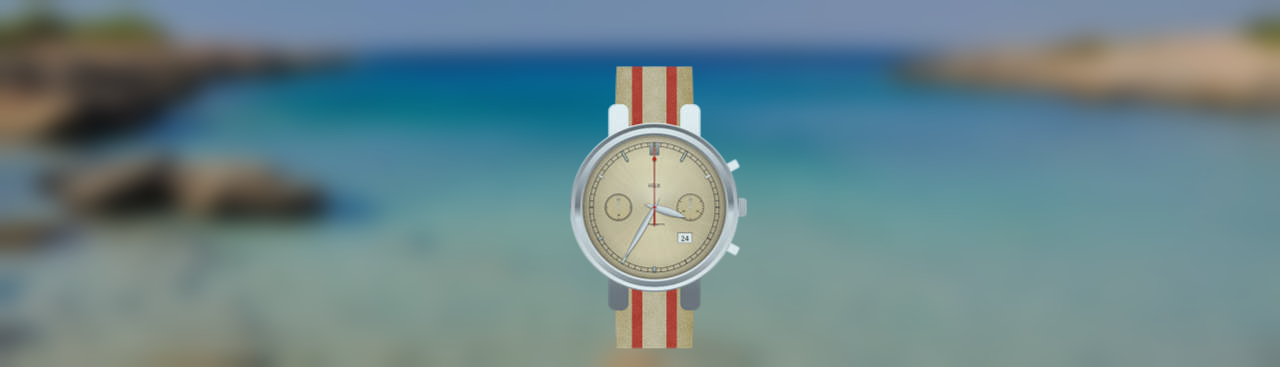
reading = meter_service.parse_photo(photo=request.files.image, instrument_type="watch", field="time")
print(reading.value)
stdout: 3:35
